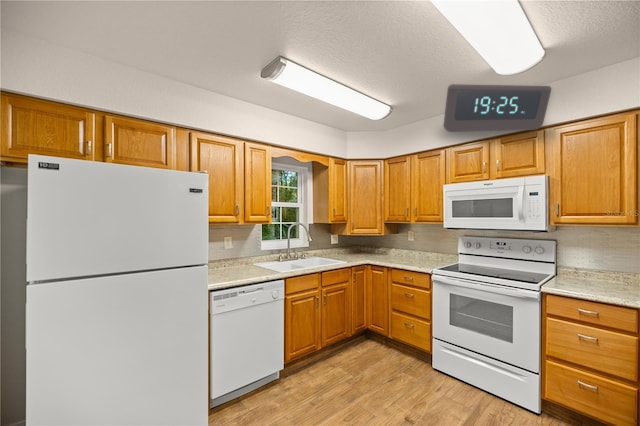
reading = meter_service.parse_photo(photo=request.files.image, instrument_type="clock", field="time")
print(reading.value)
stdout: 19:25
